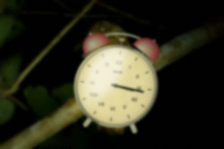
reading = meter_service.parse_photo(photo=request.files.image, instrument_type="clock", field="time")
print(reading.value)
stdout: 3:16
